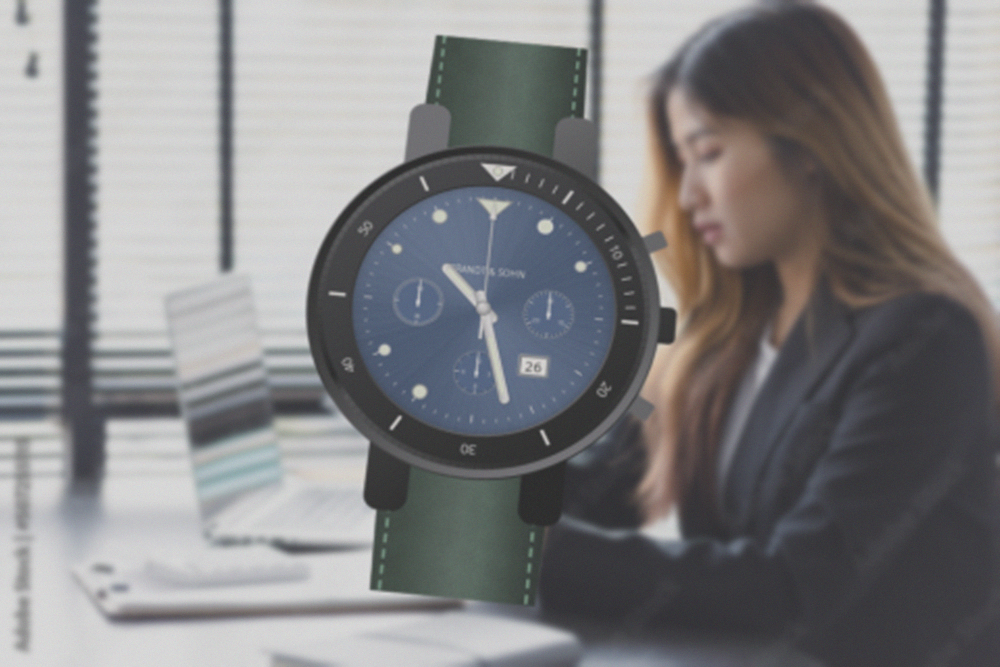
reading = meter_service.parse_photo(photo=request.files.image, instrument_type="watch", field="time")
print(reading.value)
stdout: 10:27
